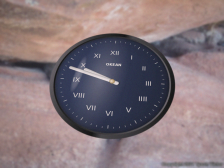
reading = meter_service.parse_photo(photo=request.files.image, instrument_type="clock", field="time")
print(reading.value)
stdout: 9:48
